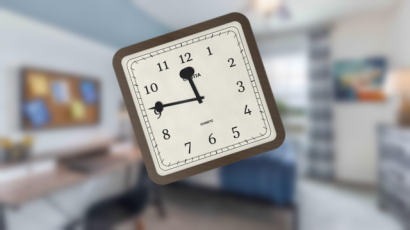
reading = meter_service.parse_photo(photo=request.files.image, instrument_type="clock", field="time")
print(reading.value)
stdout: 11:46
